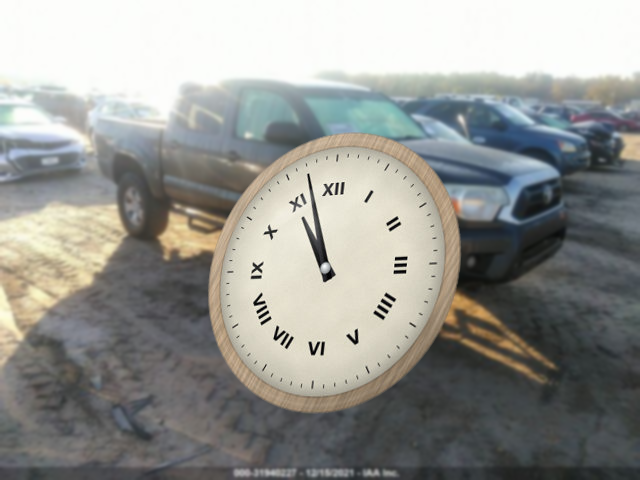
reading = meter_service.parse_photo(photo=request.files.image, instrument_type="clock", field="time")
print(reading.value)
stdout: 10:57
